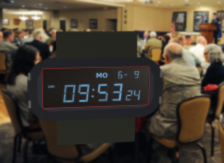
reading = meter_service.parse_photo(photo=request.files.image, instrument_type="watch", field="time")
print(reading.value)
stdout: 9:53:24
